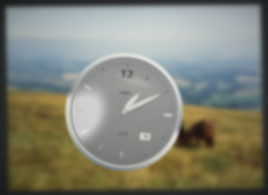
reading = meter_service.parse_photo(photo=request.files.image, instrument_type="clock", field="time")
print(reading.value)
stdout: 1:10
